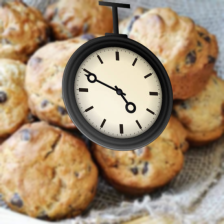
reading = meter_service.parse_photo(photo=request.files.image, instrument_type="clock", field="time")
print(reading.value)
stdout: 4:49
